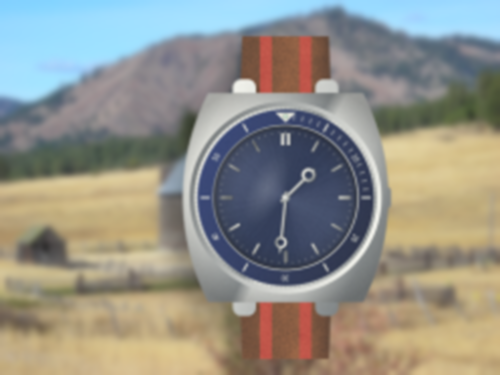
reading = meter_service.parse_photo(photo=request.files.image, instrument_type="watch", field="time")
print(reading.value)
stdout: 1:31
